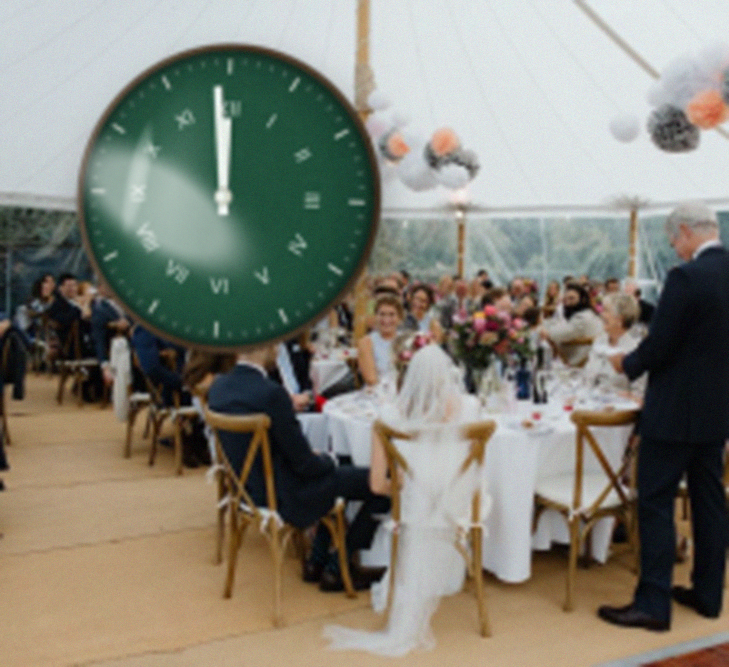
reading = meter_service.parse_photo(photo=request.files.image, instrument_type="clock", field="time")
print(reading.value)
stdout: 11:59
